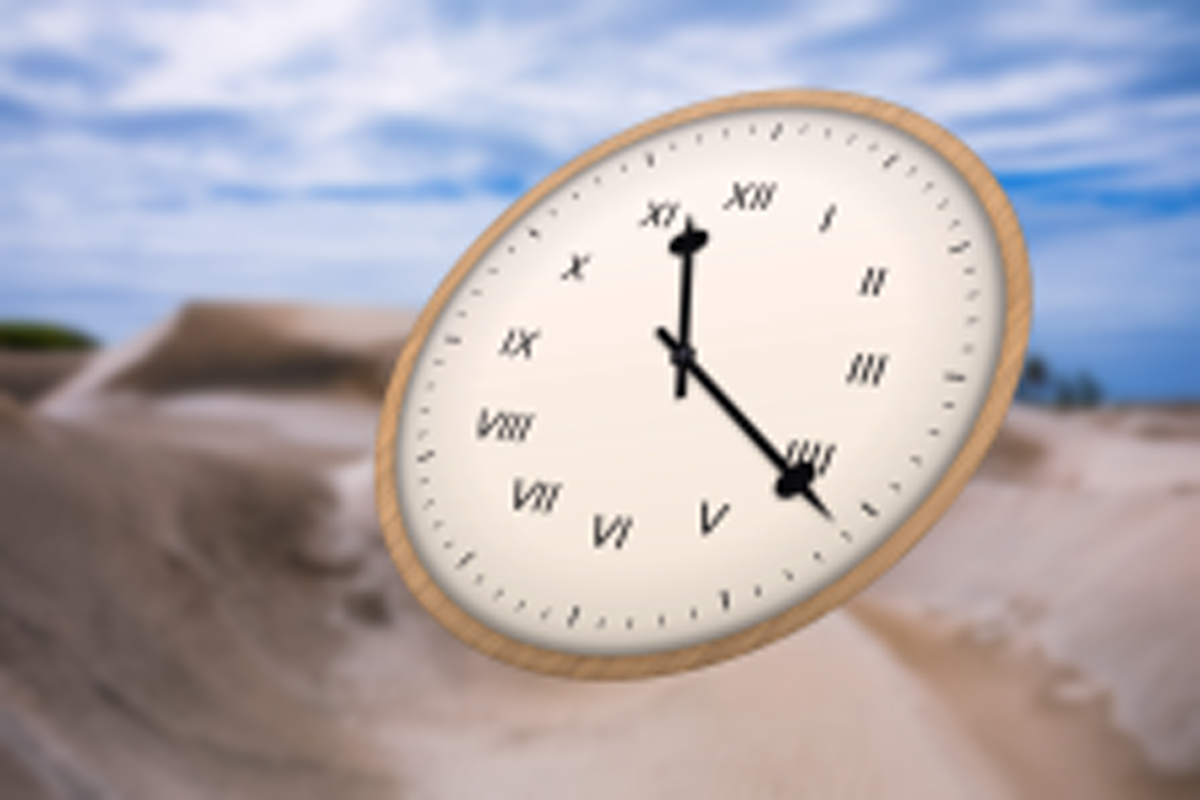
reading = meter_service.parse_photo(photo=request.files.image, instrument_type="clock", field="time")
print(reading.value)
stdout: 11:21
